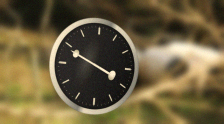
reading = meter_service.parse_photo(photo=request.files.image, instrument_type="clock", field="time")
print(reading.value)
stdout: 3:49
